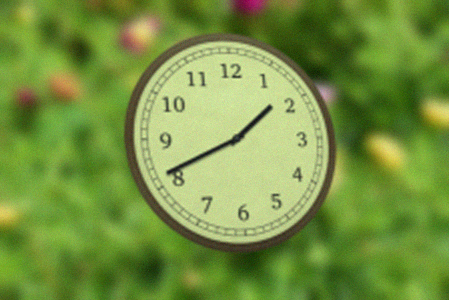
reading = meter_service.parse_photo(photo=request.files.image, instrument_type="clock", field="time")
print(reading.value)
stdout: 1:41
